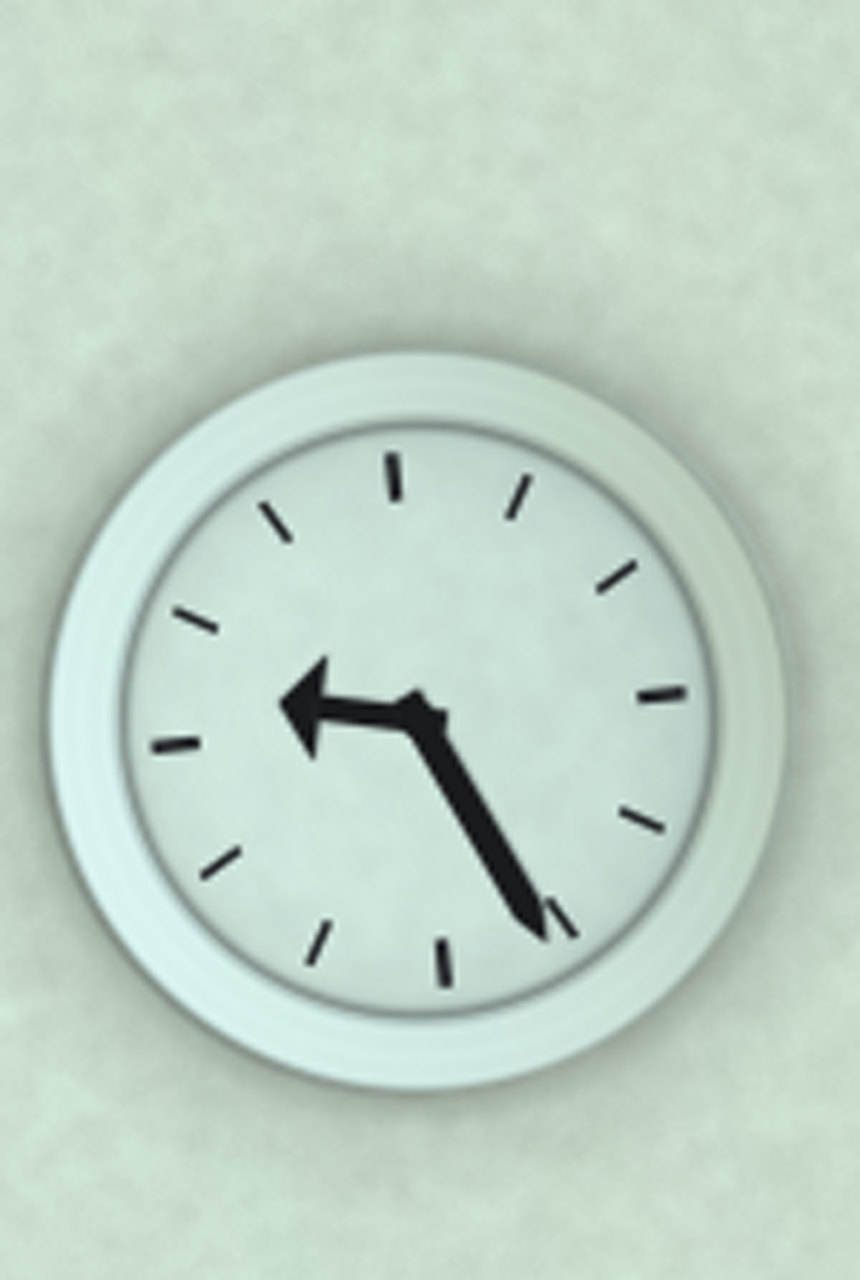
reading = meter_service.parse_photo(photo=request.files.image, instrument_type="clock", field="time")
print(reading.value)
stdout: 9:26
